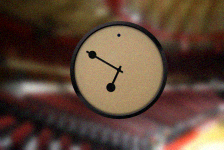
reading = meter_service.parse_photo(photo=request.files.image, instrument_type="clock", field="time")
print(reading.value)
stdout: 6:50
